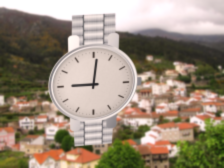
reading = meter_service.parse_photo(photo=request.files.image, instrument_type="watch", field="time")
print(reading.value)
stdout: 9:01
